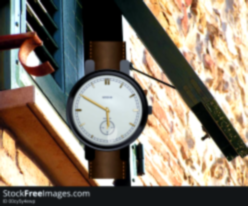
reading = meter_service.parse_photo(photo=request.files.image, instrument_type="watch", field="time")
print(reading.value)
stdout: 5:50
